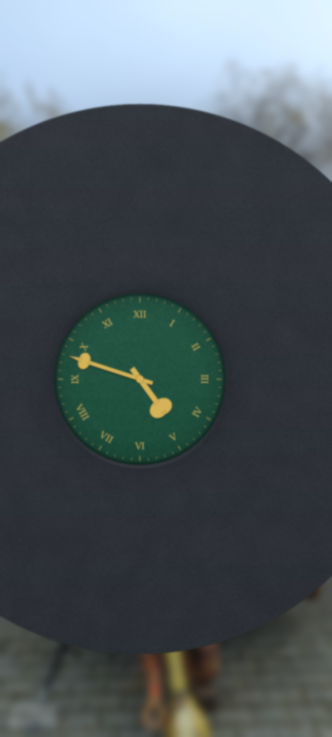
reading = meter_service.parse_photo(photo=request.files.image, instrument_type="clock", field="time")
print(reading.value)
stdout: 4:48
